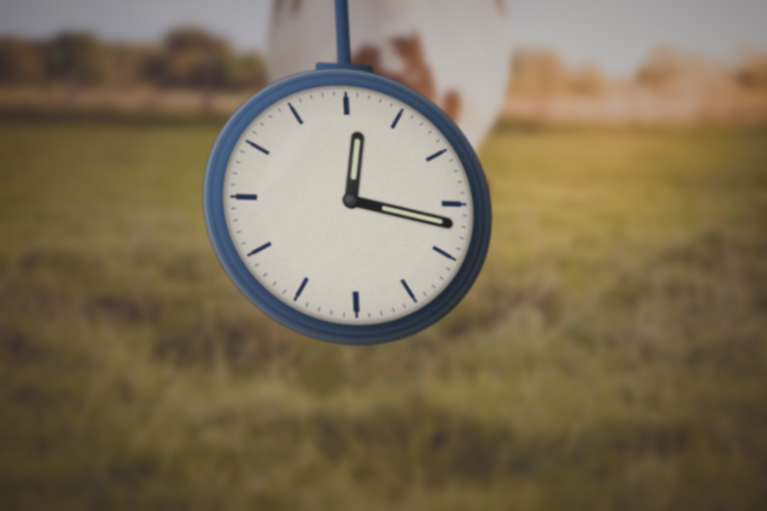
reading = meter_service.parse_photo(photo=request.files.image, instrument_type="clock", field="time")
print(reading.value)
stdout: 12:17
